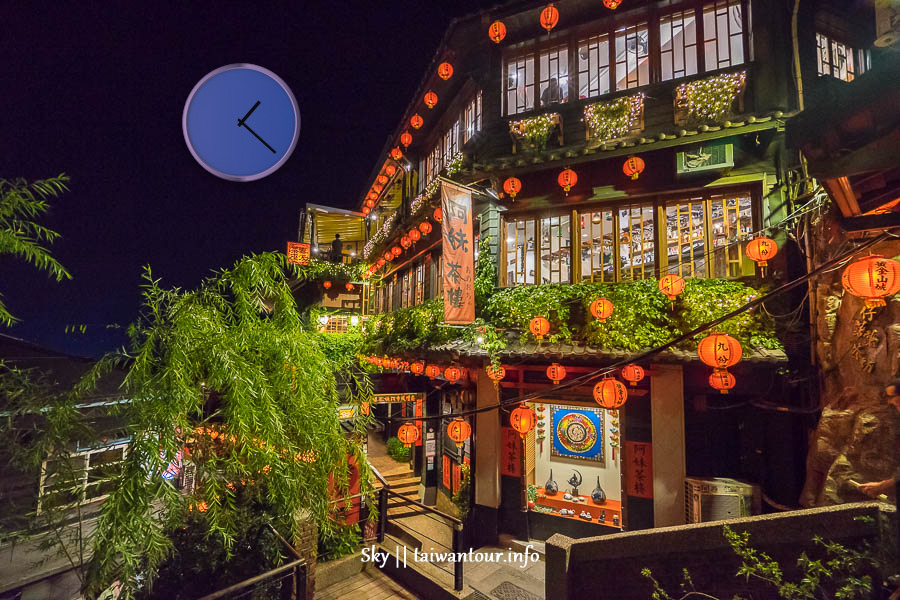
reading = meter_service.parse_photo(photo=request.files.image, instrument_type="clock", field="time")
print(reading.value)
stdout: 1:22
